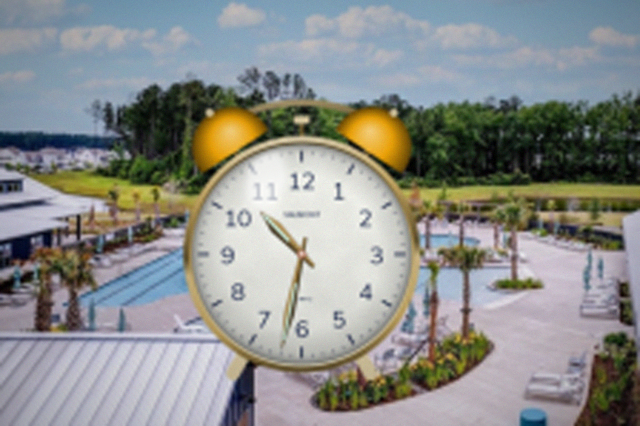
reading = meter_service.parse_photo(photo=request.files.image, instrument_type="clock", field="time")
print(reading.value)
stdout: 10:32
